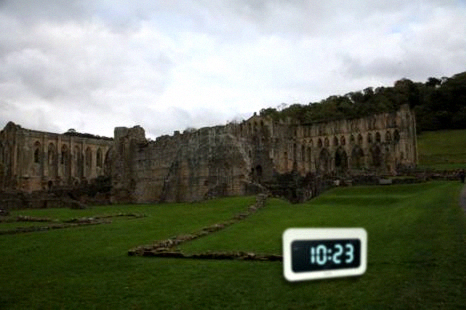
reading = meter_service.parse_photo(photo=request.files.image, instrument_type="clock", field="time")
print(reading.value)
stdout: 10:23
